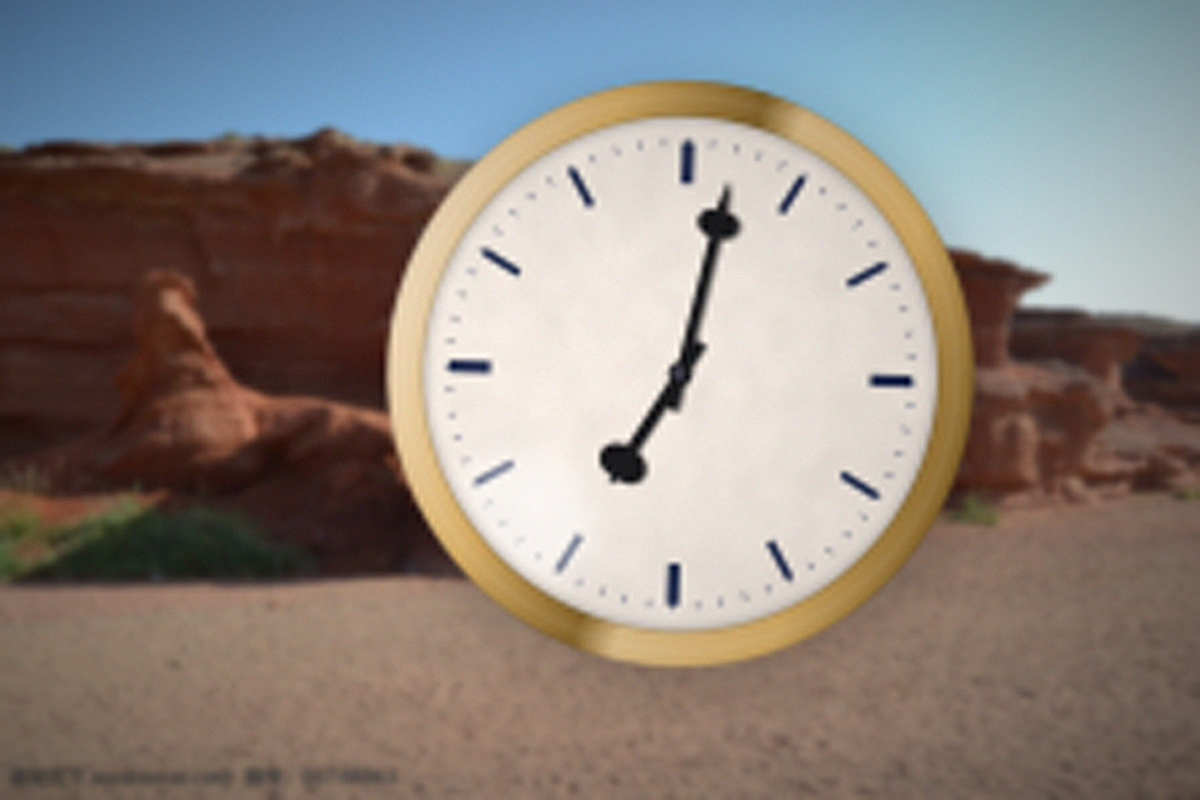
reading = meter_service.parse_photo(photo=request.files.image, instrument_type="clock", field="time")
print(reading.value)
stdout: 7:02
